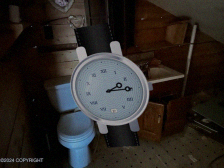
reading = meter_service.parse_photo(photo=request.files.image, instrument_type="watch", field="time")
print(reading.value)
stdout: 2:15
